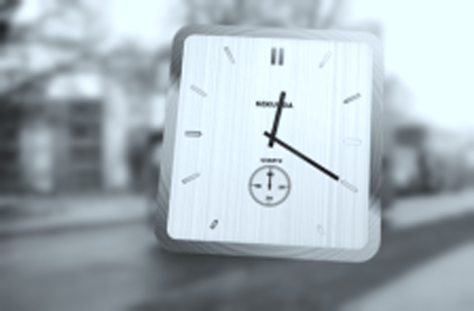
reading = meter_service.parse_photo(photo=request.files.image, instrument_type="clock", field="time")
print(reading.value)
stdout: 12:20
